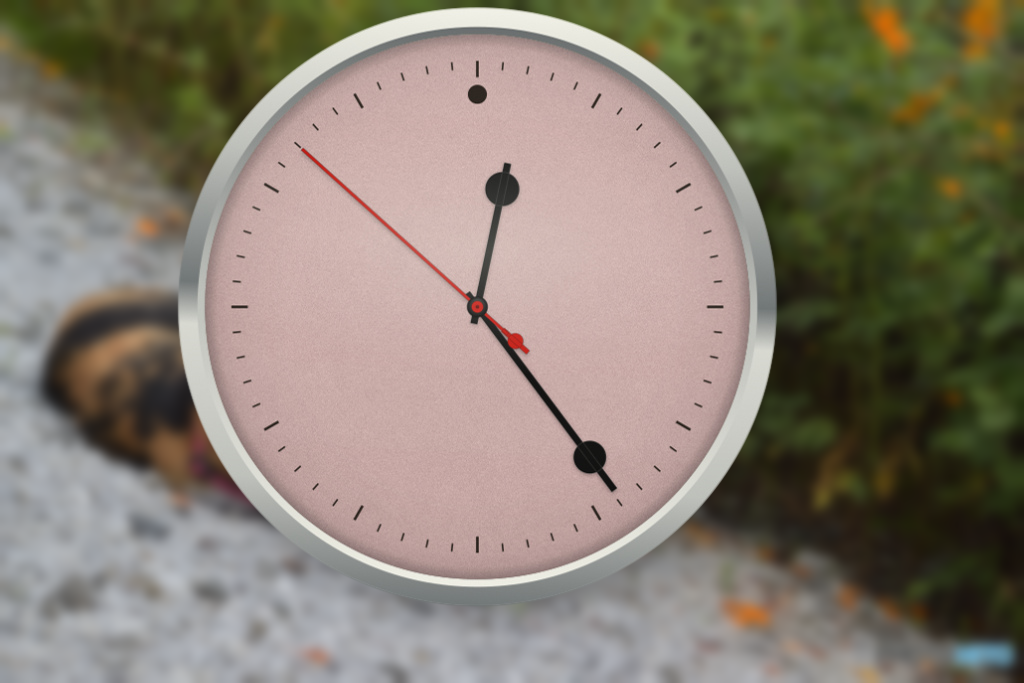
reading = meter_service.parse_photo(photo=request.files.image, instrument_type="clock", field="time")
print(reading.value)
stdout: 12:23:52
